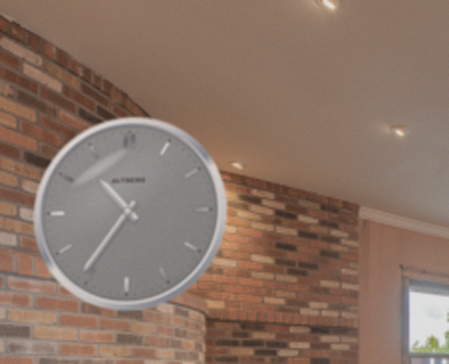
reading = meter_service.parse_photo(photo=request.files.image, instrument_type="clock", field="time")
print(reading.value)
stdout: 10:36
